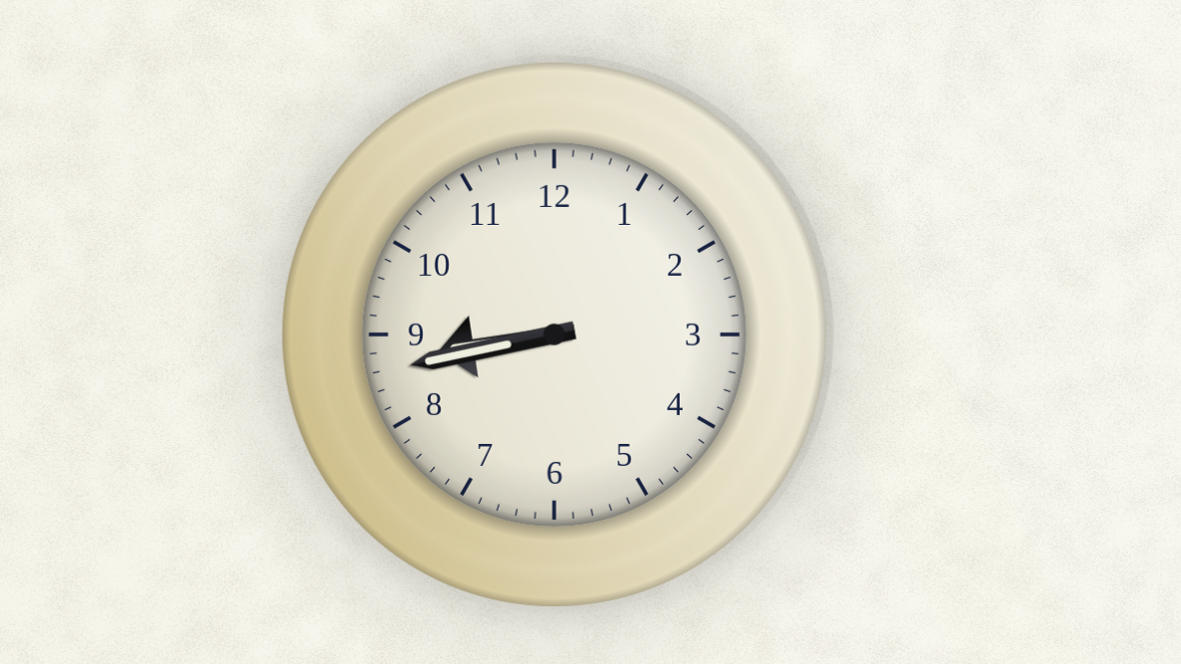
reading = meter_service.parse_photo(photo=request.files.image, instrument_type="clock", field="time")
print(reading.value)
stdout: 8:43
